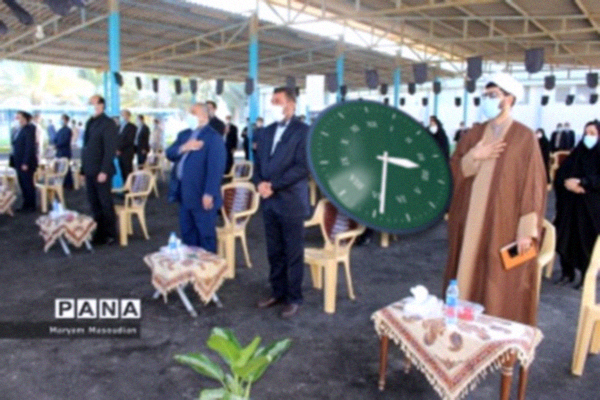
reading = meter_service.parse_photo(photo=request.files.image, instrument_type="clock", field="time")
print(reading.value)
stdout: 3:34
